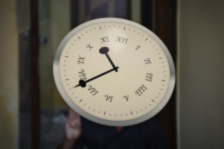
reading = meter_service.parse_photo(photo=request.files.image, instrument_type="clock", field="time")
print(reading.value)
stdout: 10:38
